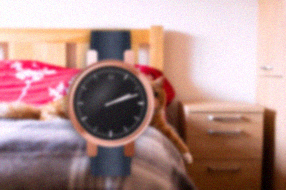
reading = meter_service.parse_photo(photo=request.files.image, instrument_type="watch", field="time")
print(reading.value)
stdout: 2:12
